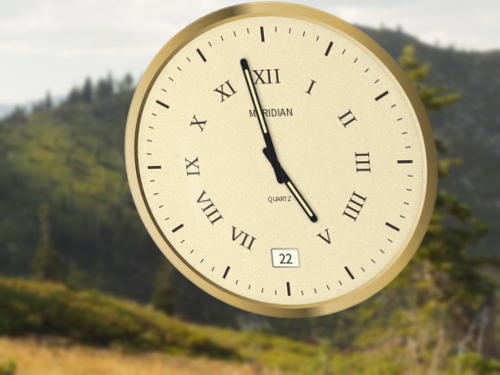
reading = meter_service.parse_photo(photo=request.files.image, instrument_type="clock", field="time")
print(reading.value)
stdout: 4:58
